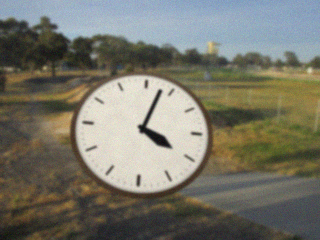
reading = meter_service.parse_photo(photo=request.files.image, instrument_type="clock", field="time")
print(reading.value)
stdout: 4:03
